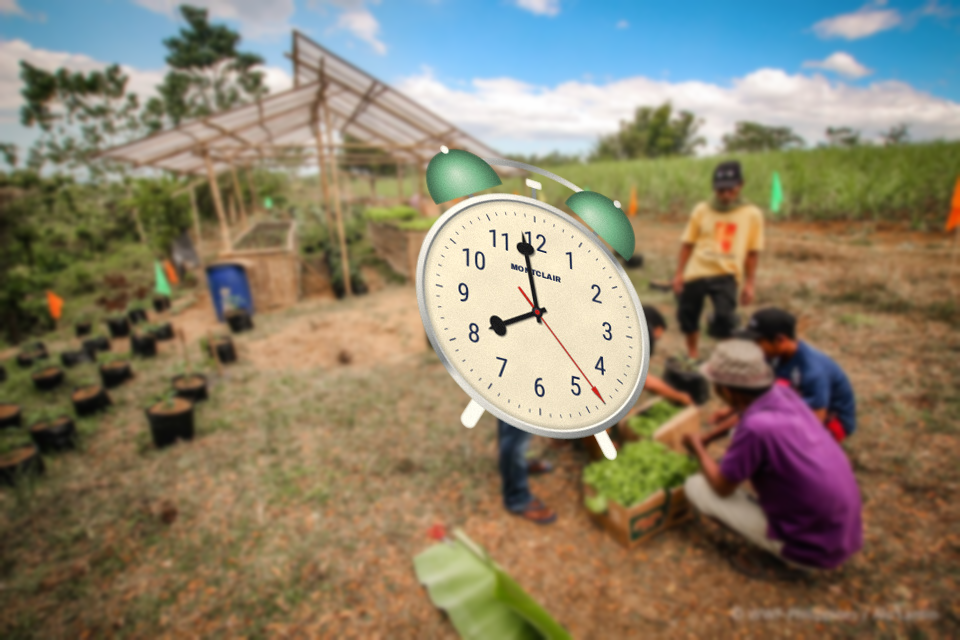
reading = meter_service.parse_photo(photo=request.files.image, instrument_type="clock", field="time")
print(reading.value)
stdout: 7:58:23
